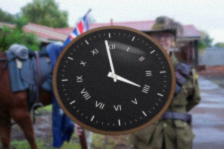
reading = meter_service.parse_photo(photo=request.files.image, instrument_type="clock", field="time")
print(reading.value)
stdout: 3:59
